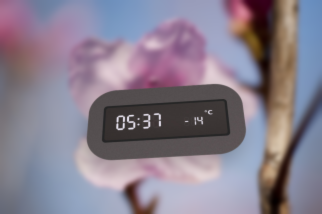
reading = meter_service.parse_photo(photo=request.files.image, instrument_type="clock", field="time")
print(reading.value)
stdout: 5:37
